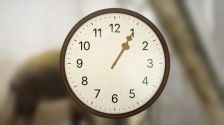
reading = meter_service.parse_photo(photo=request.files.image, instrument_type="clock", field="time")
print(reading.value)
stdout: 1:05
